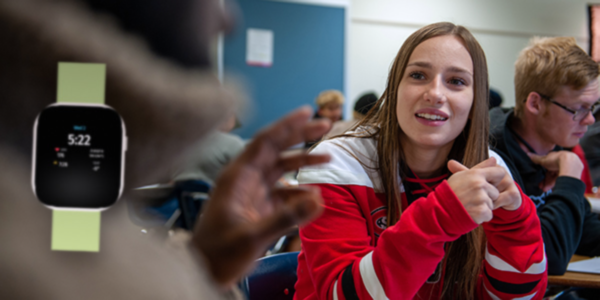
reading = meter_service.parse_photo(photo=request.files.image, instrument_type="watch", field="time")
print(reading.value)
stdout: 5:22
